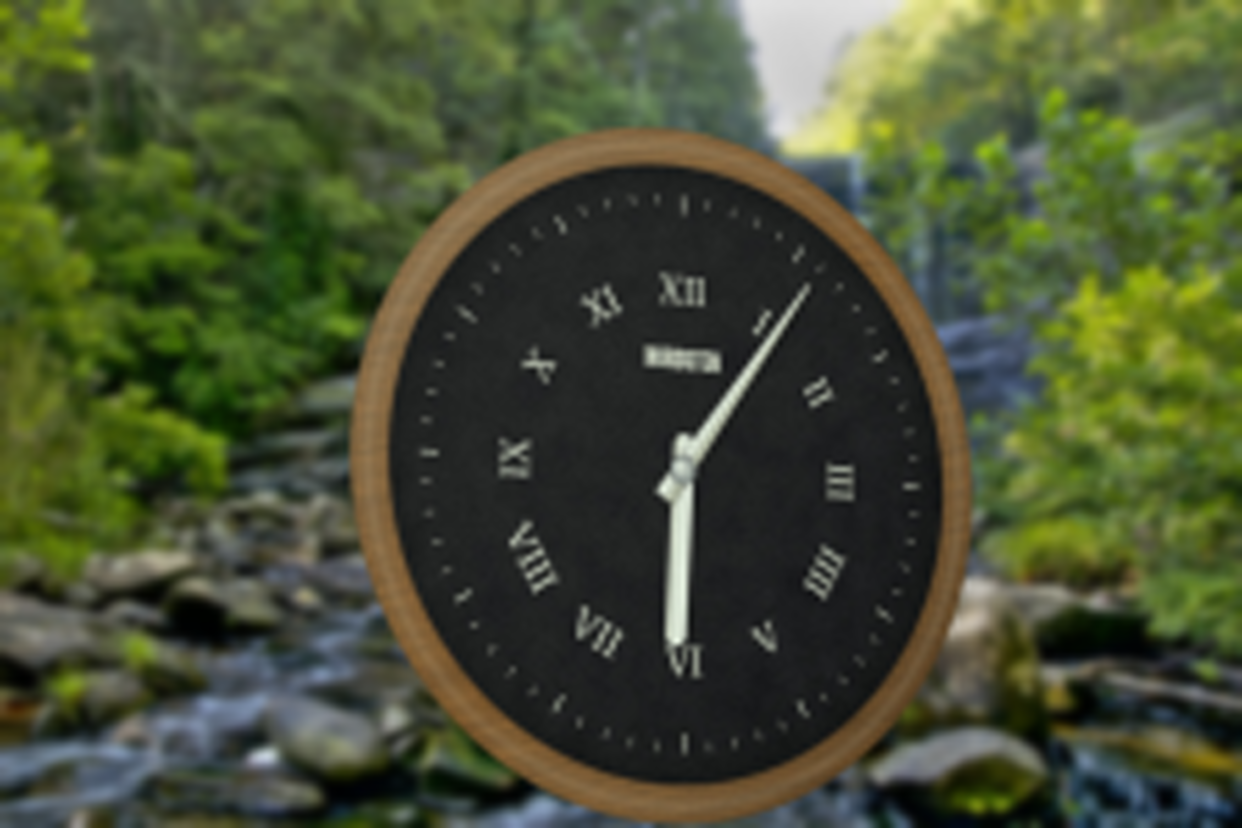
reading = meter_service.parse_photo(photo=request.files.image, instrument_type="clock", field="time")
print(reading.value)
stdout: 6:06
